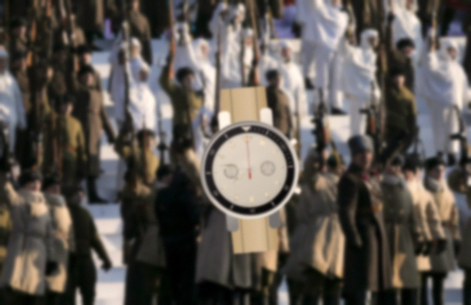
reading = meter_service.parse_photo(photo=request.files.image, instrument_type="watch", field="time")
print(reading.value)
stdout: 7:47
